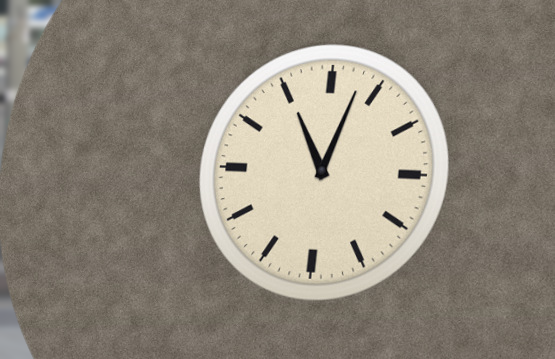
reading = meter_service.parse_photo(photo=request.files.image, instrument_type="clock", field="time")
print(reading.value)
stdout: 11:03
